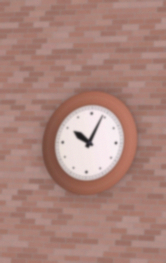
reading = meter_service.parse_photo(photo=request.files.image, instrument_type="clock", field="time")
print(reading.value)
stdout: 10:04
